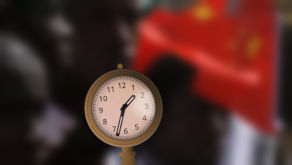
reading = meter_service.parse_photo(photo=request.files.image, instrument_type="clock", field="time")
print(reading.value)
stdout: 1:33
